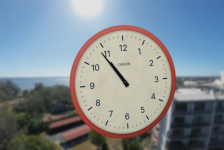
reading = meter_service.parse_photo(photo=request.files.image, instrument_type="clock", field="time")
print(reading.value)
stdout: 10:54
